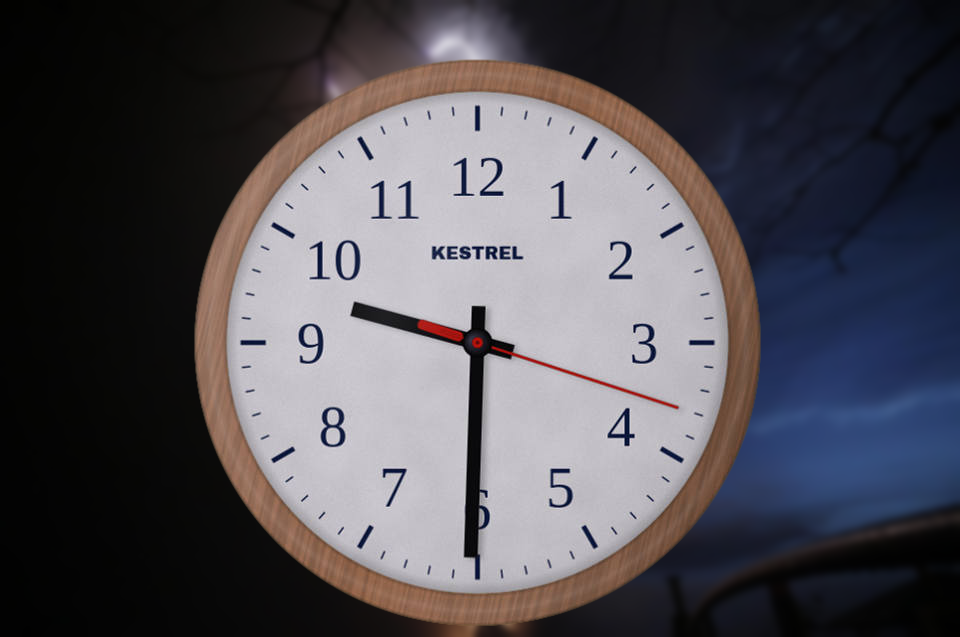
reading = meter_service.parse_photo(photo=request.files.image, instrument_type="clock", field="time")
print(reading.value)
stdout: 9:30:18
